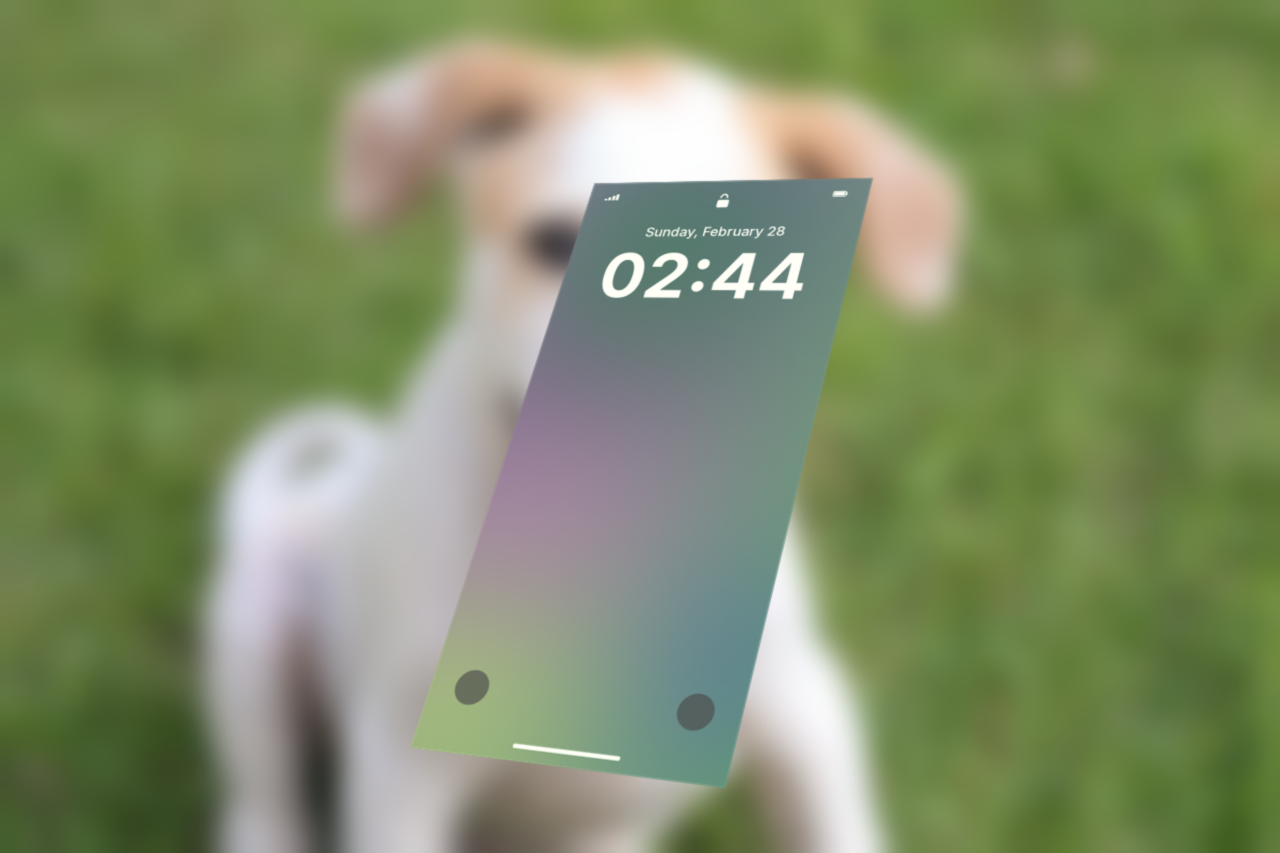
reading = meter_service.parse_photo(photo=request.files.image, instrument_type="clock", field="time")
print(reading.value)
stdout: 2:44
